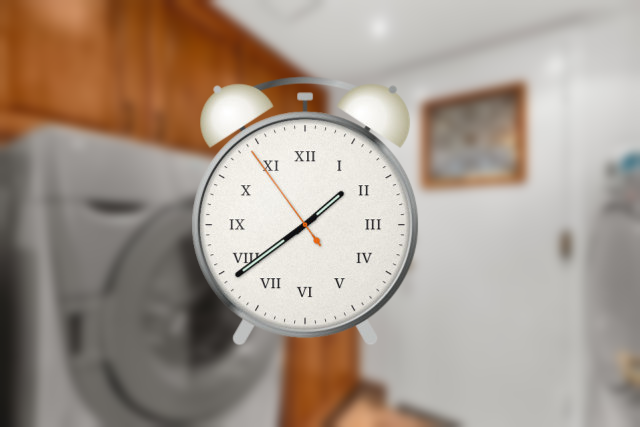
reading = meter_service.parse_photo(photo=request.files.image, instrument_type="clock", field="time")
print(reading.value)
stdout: 1:38:54
